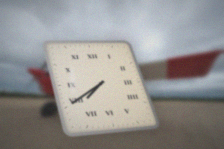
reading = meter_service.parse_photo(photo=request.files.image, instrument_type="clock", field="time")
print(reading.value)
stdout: 7:40
